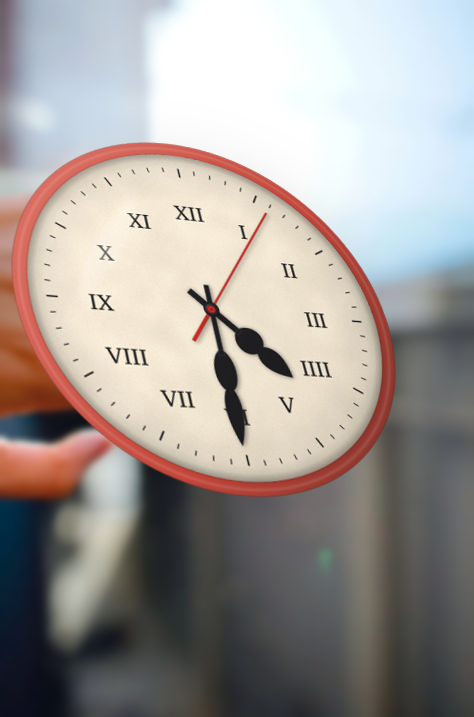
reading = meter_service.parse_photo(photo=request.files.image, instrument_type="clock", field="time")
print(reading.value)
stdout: 4:30:06
